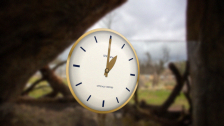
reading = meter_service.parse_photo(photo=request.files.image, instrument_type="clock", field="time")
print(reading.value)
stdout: 1:00
